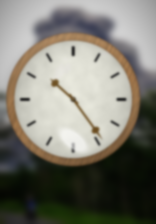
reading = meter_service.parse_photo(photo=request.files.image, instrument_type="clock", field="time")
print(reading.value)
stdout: 10:24
